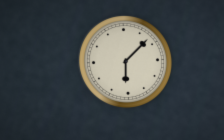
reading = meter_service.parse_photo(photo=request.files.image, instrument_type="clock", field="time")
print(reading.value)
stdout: 6:08
